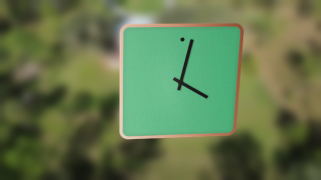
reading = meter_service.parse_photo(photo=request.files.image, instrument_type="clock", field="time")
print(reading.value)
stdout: 4:02
